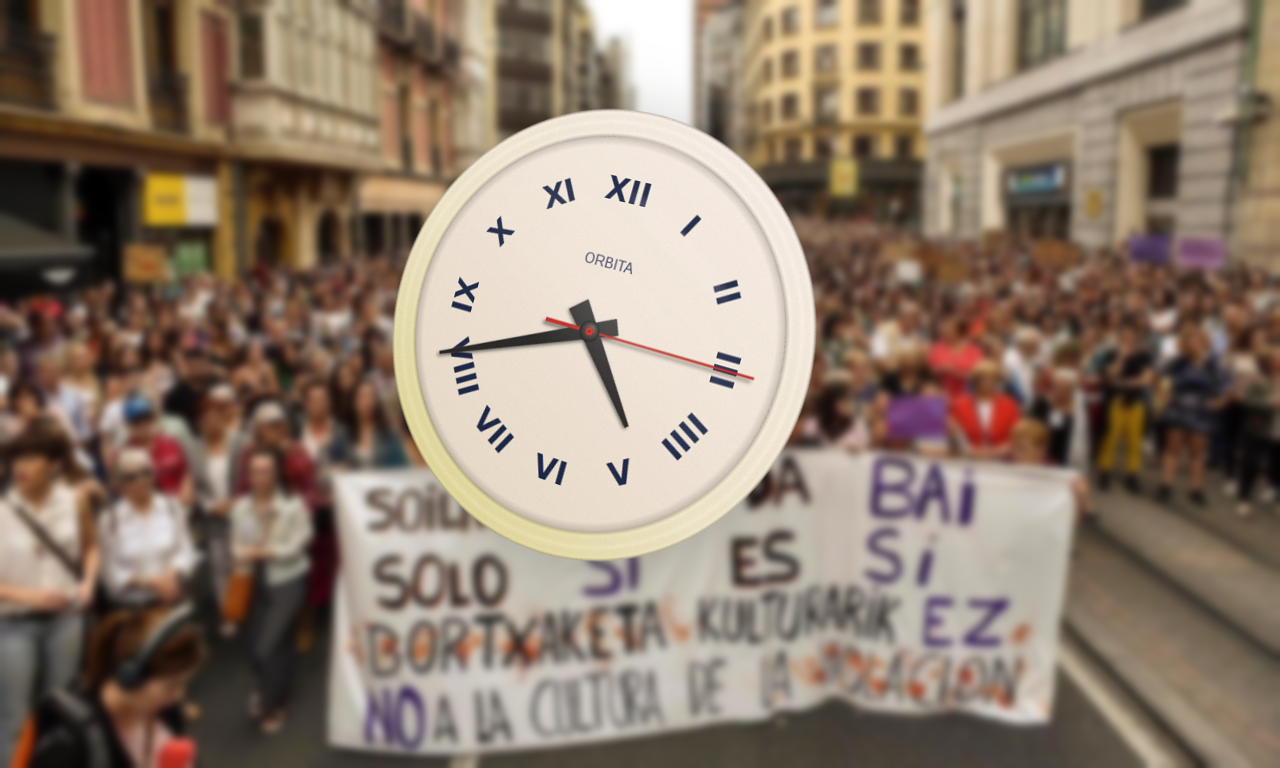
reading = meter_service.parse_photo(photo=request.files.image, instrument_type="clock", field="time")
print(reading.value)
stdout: 4:41:15
